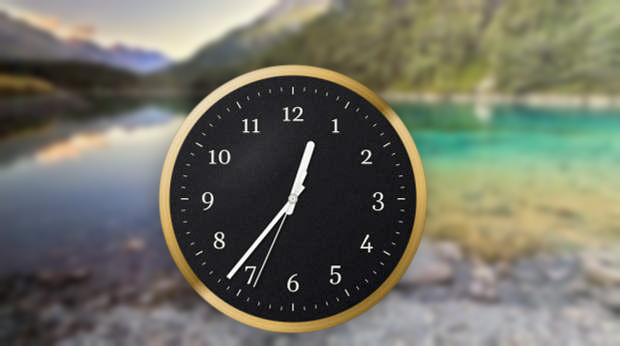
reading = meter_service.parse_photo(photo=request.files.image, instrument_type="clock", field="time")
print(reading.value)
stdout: 12:36:34
